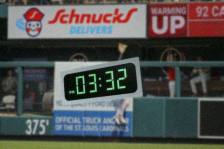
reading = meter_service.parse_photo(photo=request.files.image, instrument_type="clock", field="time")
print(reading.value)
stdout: 3:32
